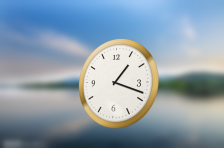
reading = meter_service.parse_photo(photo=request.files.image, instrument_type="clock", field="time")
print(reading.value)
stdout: 1:18
